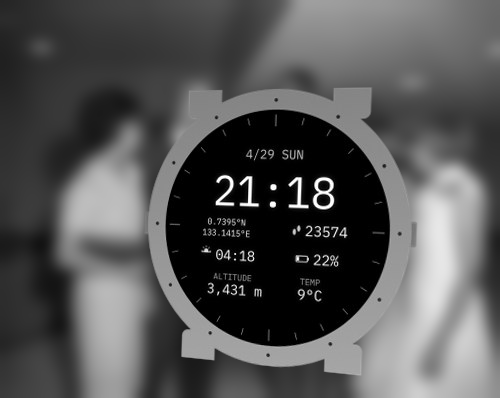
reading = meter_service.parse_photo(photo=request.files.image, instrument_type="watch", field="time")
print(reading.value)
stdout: 21:18
